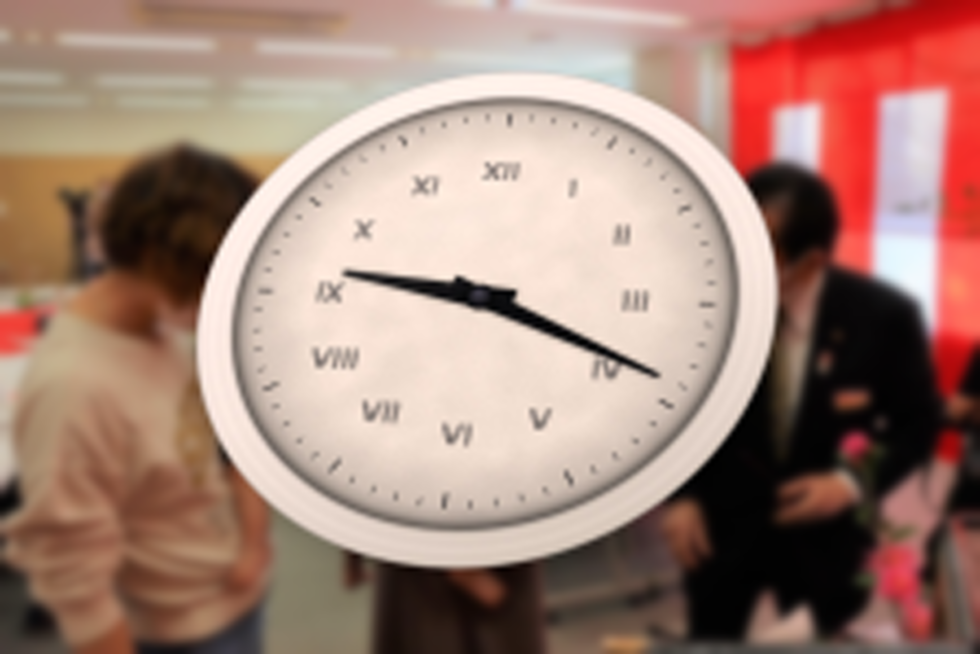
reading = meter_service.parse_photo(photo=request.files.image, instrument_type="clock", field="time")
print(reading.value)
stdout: 9:19
